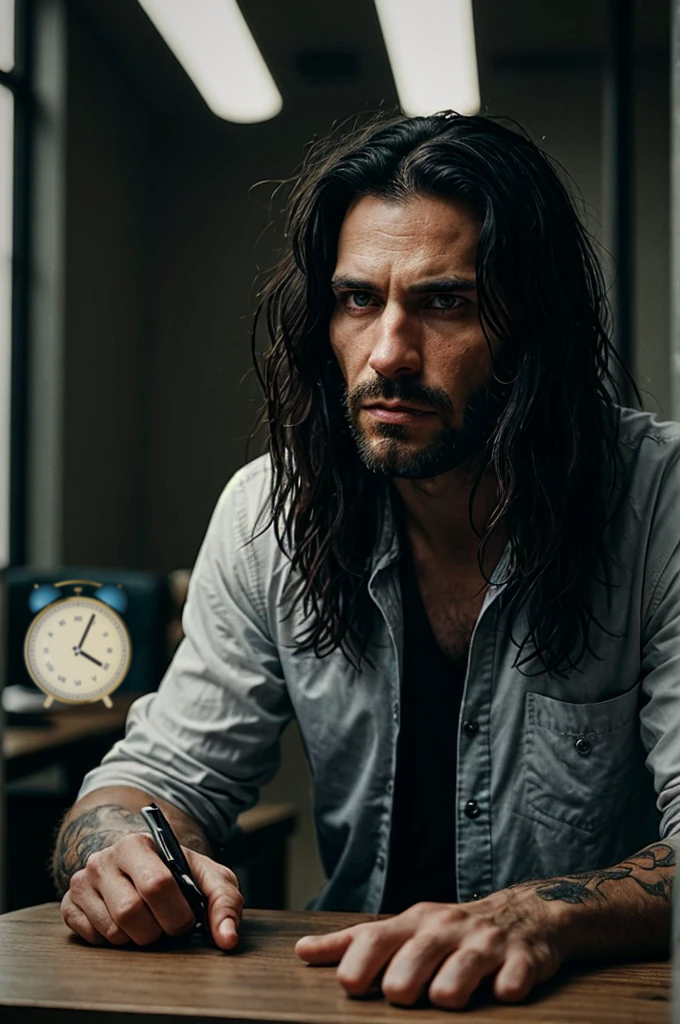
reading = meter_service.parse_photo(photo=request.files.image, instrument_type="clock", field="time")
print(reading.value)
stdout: 4:04
